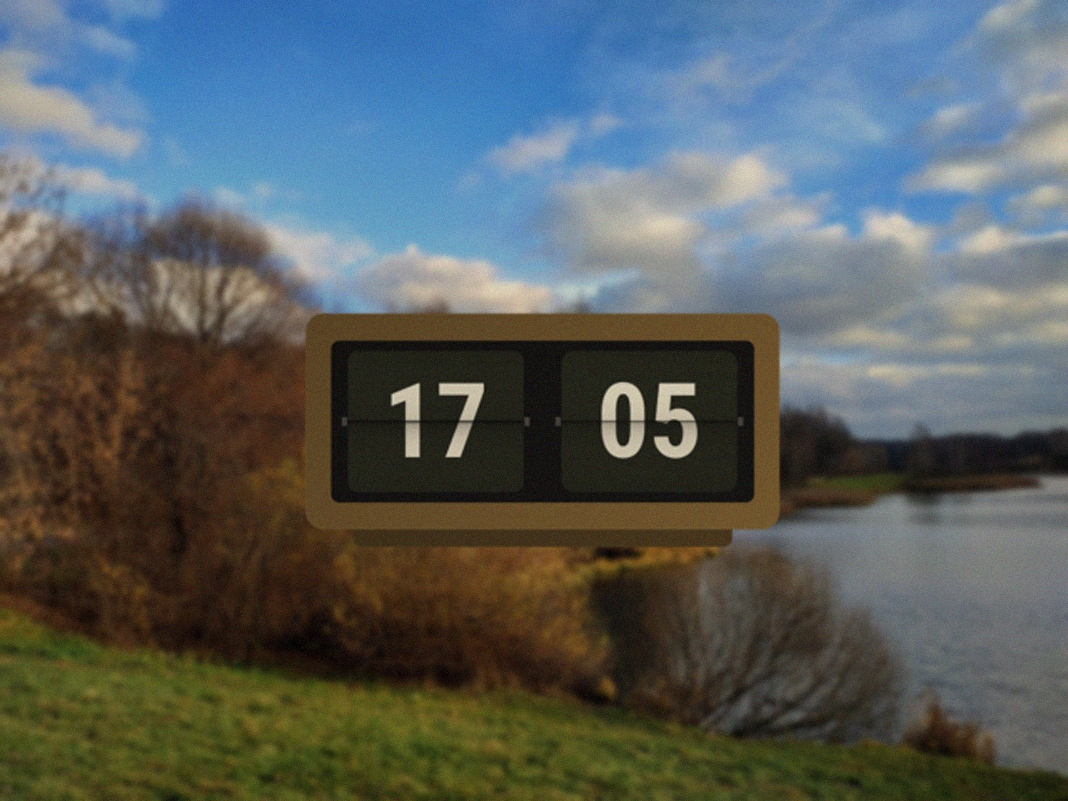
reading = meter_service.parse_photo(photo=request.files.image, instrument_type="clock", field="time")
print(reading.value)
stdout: 17:05
